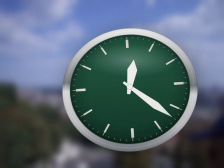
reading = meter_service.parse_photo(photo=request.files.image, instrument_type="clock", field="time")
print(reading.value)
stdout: 12:22
